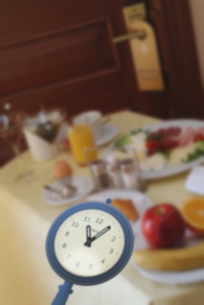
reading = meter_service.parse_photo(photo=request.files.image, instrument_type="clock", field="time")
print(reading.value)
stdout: 11:05
